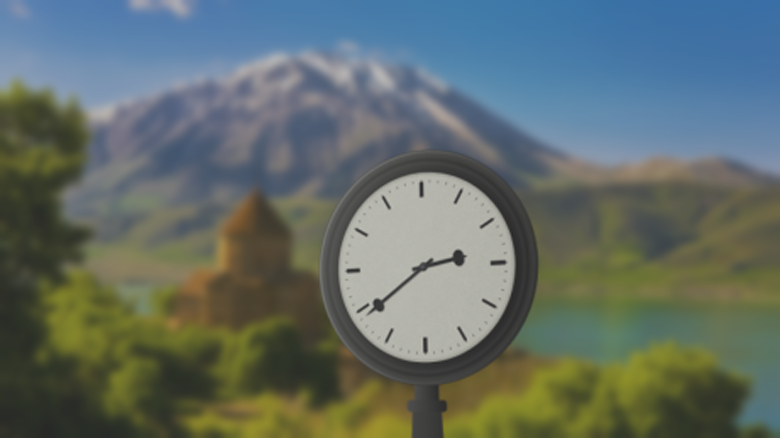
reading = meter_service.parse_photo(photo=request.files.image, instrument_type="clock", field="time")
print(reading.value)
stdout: 2:39
